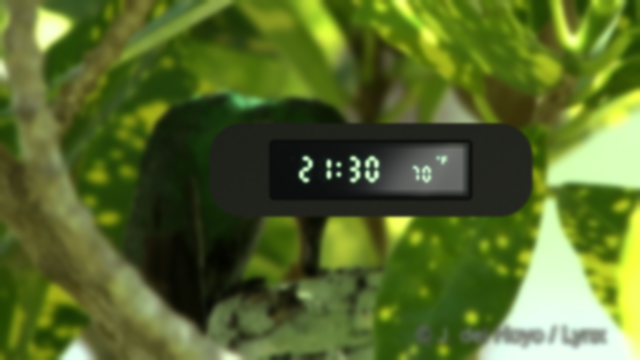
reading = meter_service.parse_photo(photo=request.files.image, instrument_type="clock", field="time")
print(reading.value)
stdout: 21:30
